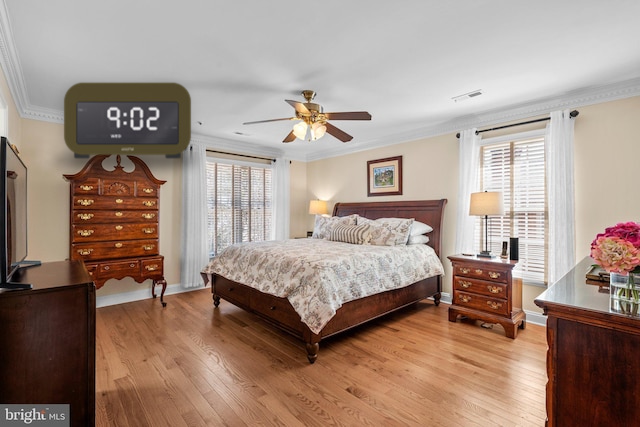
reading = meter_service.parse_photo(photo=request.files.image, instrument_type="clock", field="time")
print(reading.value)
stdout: 9:02
